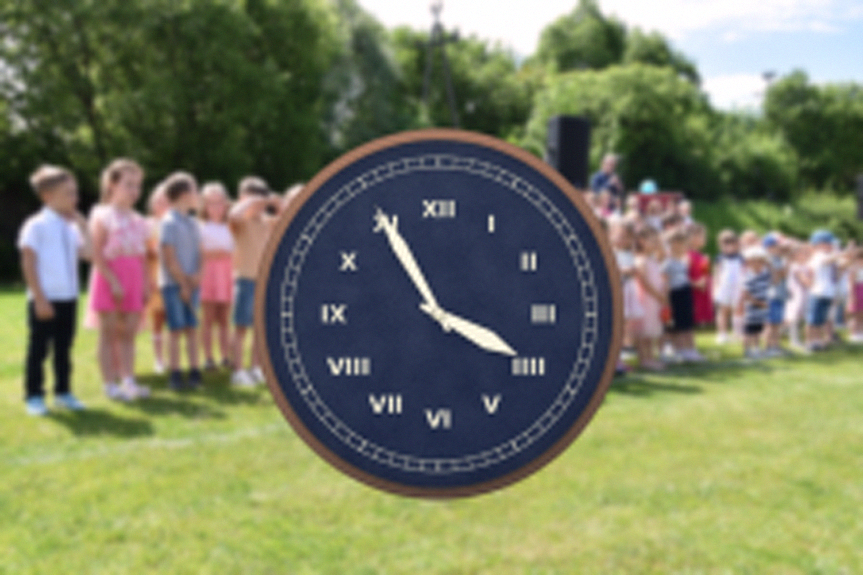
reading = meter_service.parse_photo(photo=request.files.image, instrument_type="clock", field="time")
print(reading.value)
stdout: 3:55
